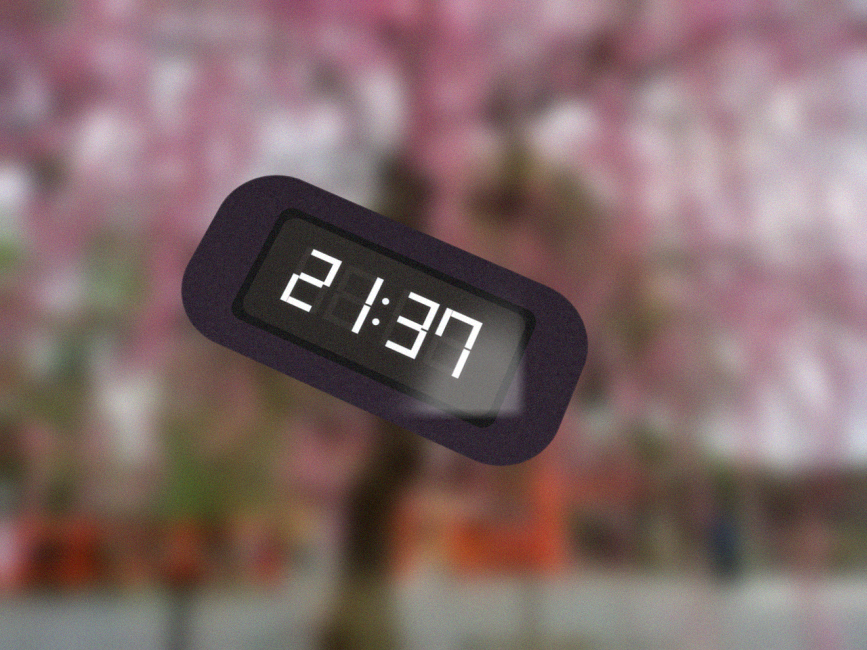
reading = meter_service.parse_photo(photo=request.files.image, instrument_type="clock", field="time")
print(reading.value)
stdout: 21:37
